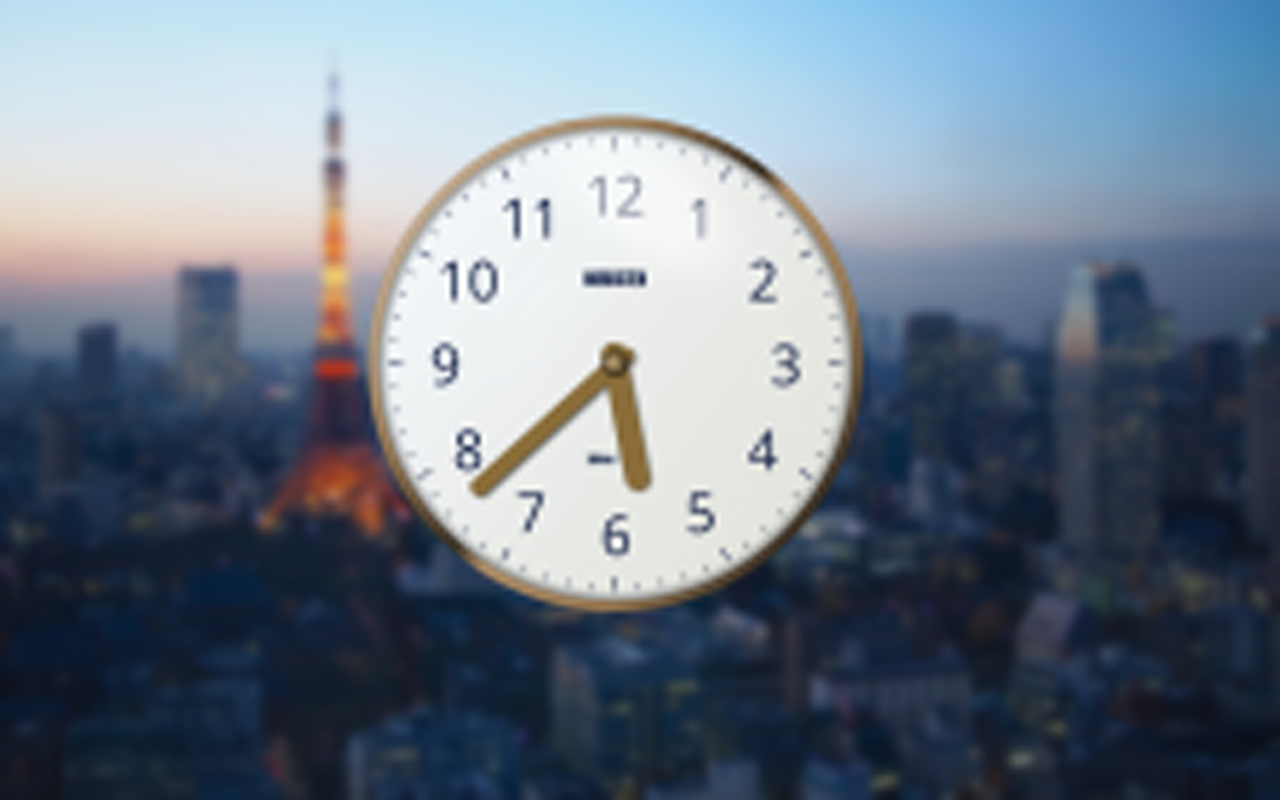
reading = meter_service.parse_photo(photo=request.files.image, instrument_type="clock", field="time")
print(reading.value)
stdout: 5:38
